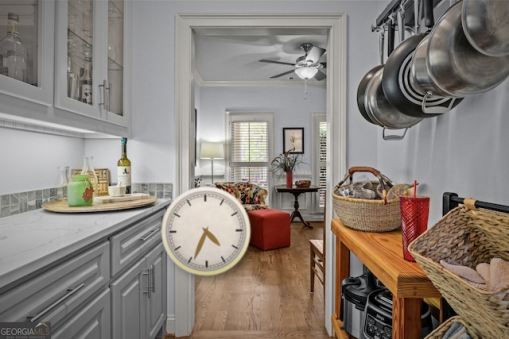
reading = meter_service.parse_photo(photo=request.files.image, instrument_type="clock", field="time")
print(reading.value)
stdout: 4:34
